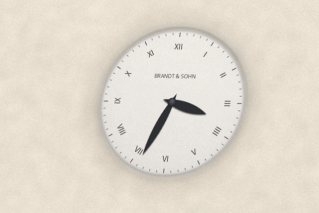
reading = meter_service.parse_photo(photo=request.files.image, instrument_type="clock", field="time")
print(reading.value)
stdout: 3:34
